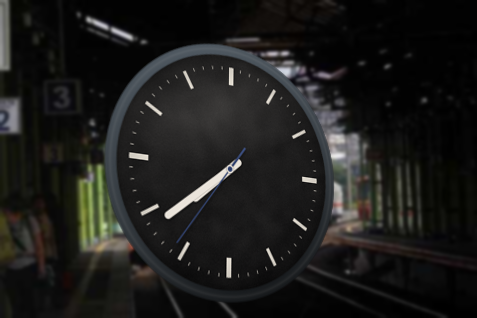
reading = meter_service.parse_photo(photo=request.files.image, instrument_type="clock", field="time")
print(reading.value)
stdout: 7:38:36
